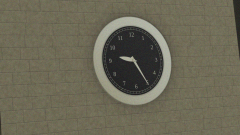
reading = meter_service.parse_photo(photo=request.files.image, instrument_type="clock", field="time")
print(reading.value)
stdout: 9:25
